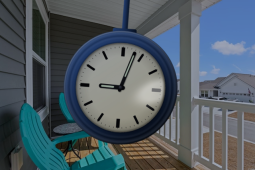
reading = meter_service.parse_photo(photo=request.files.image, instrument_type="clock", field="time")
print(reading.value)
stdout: 9:03
